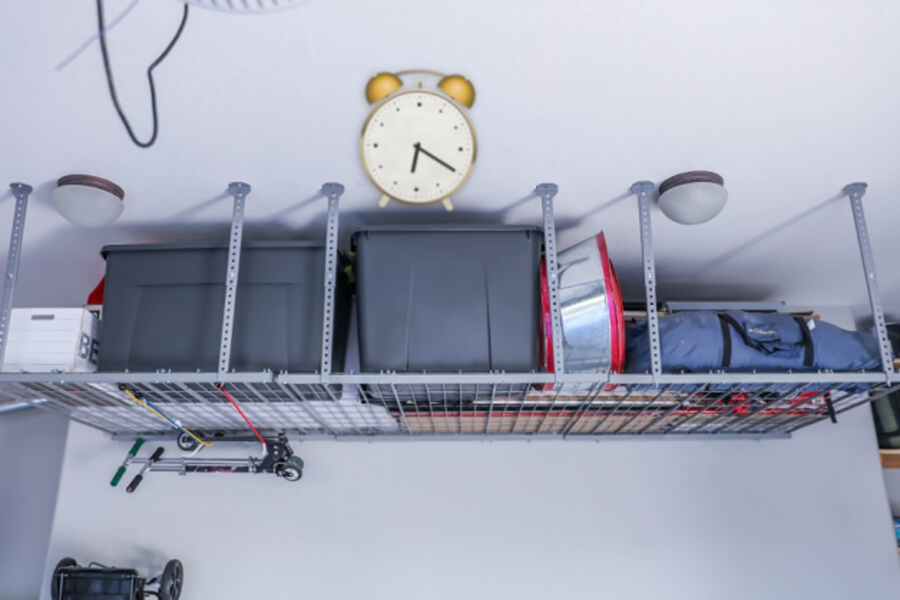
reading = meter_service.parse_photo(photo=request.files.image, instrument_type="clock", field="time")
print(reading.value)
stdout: 6:20
